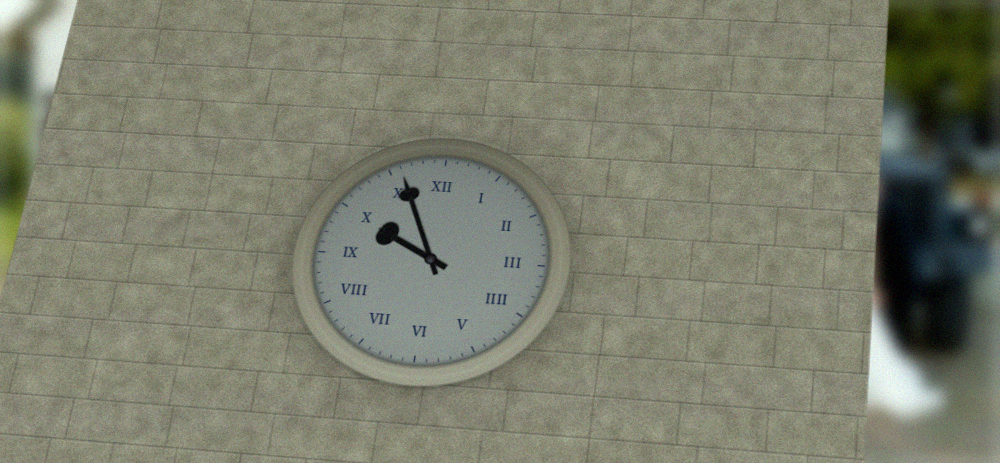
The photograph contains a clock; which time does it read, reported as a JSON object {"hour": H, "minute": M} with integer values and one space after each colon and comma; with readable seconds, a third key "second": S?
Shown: {"hour": 9, "minute": 56}
